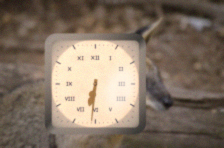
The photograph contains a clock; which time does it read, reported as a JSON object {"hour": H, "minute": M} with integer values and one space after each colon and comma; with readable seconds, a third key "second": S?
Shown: {"hour": 6, "minute": 31}
